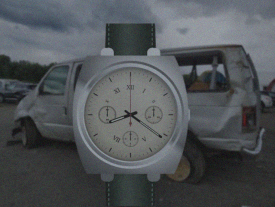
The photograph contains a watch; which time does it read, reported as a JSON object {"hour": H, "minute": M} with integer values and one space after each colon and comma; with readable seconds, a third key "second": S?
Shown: {"hour": 8, "minute": 21}
